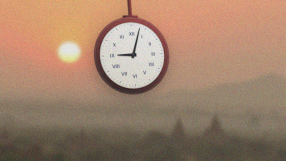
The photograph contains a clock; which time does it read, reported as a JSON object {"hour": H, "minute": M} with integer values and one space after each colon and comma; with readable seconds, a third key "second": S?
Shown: {"hour": 9, "minute": 3}
